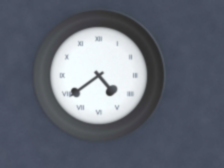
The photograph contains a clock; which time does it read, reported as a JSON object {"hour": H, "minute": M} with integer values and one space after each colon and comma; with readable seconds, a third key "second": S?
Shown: {"hour": 4, "minute": 39}
